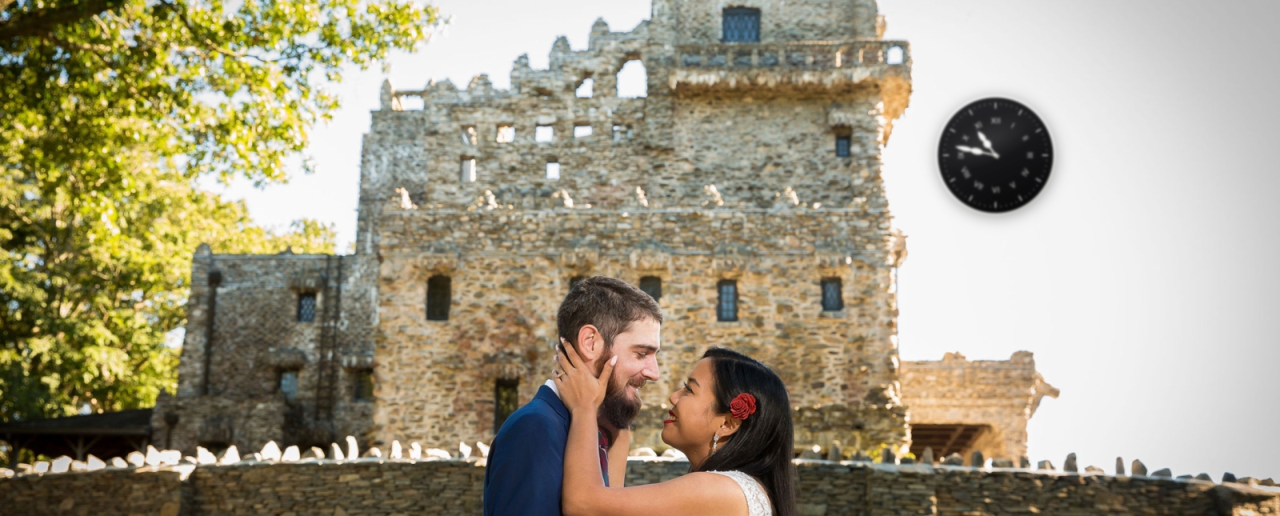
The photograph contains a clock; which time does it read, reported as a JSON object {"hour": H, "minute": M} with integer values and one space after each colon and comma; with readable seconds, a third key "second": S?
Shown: {"hour": 10, "minute": 47}
